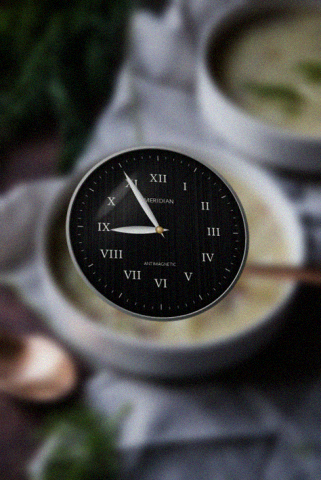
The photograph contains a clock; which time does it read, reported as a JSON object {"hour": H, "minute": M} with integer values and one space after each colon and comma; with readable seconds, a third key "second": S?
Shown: {"hour": 8, "minute": 55}
